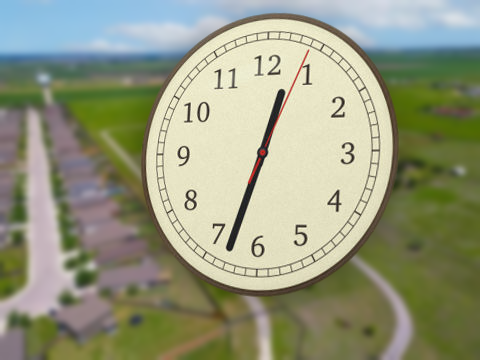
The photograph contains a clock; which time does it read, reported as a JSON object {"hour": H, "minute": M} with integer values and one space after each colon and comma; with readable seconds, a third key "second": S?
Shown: {"hour": 12, "minute": 33, "second": 4}
